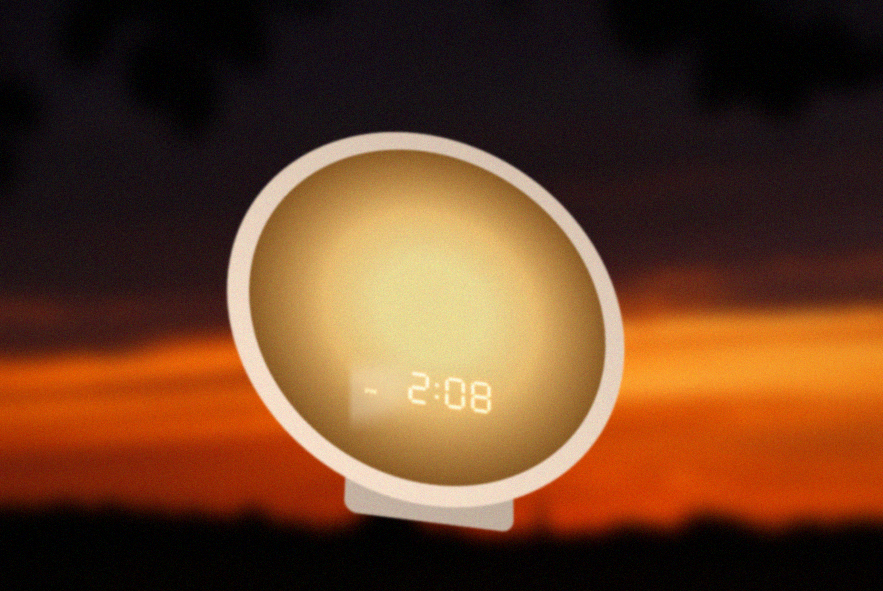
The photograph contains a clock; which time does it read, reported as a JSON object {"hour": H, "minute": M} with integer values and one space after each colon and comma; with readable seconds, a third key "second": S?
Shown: {"hour": 2, "minute": 8}
